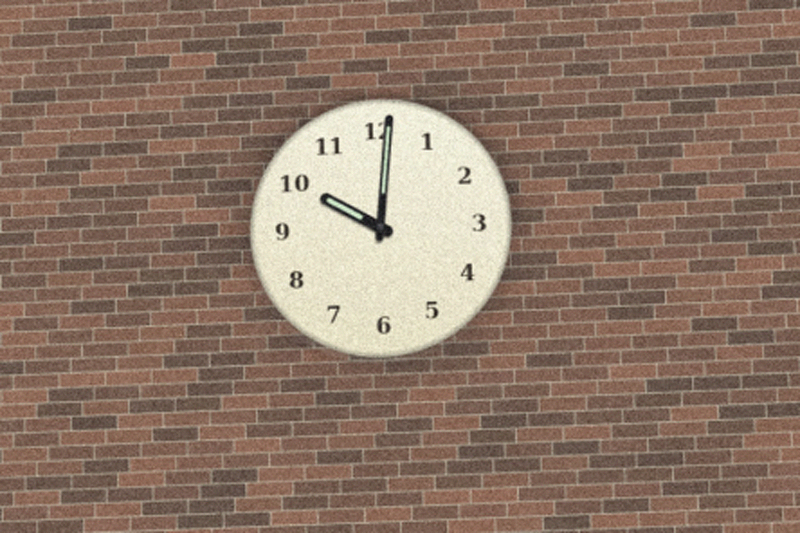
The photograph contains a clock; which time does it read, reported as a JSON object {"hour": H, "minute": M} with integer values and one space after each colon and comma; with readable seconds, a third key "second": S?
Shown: {"hour": 10, "minute": 1}
